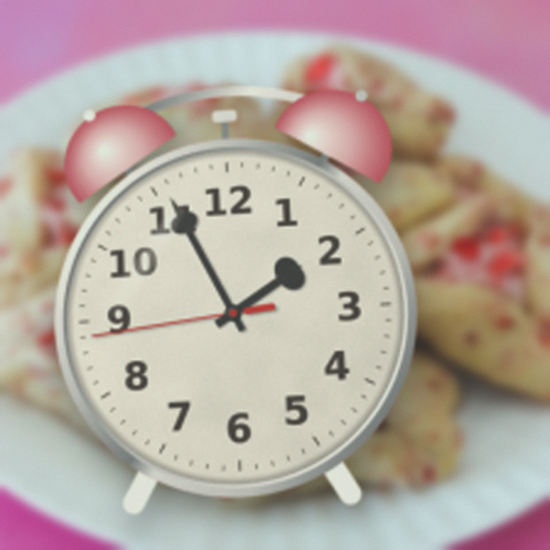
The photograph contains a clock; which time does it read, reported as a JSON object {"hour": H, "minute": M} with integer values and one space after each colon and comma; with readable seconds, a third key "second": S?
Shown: {"hour": 1, "minute": 55, "second": 44}
